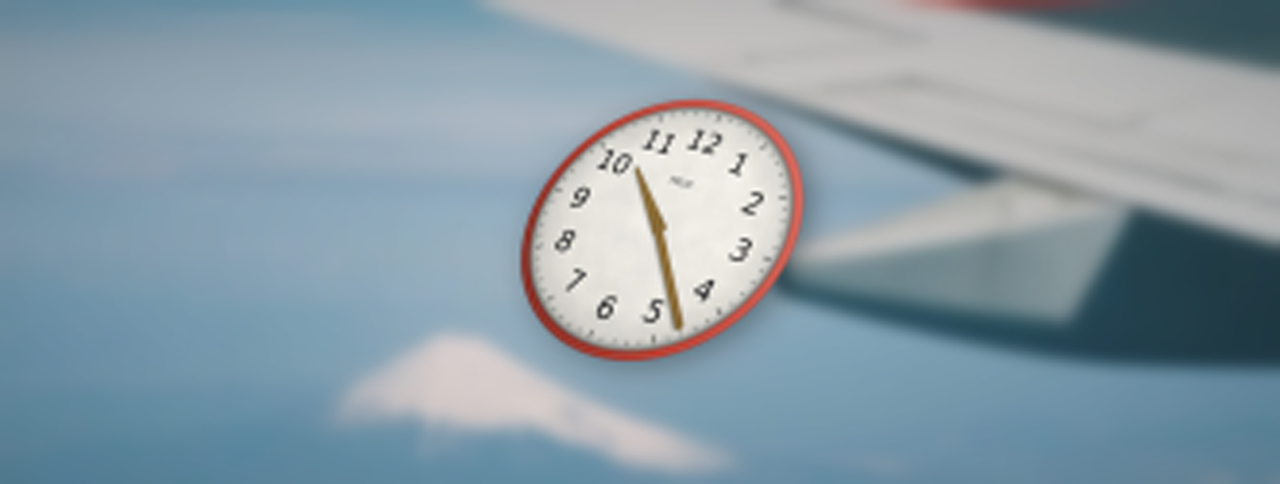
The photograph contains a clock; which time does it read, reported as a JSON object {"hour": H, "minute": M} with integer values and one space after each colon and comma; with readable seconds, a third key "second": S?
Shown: {"hour": 10, "minute": 23}
